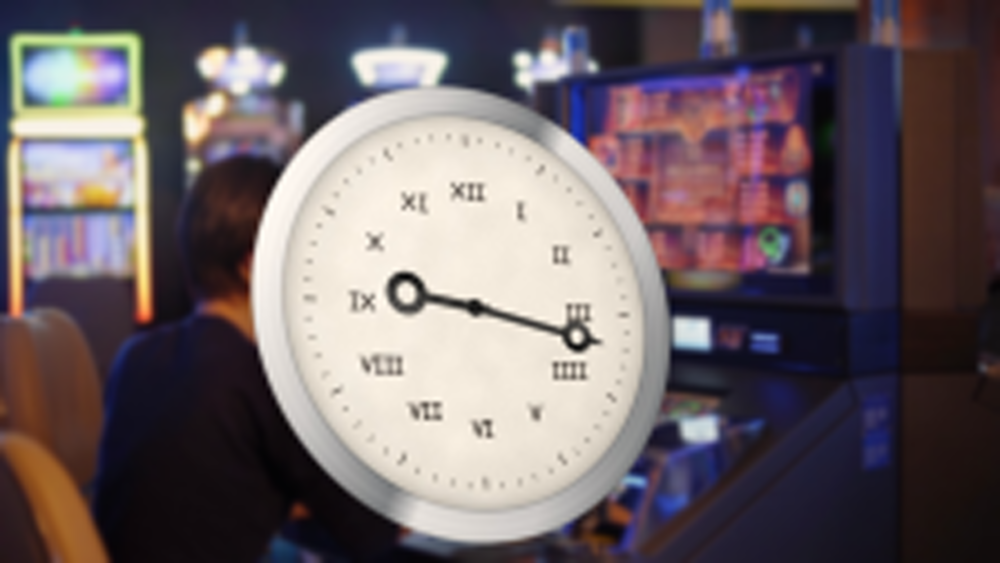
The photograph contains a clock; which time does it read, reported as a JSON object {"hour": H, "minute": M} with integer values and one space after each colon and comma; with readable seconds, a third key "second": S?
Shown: {"hour": 9, "minute": 17}
